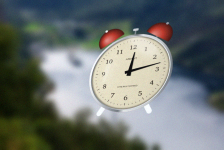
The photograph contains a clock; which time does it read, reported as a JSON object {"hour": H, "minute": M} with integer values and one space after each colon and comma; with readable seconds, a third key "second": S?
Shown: {"hour": 12, "minute": 13}
